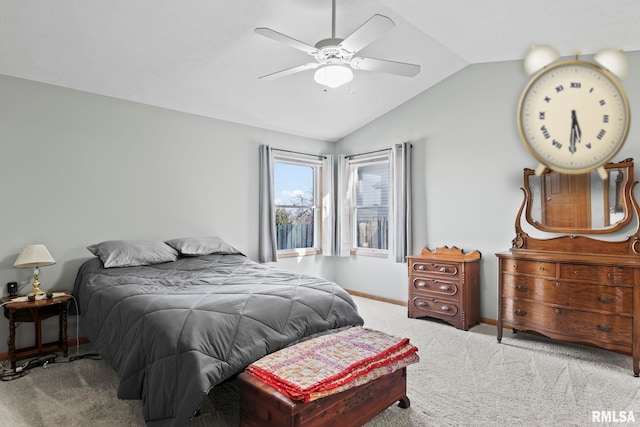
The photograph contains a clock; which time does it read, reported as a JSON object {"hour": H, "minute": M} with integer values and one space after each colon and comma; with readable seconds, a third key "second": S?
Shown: {"hour": 5, "minute": 30}
